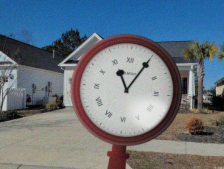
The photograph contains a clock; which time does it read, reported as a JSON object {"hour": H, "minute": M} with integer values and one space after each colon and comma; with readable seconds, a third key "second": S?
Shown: {"hour": 11, "minute": 5}
